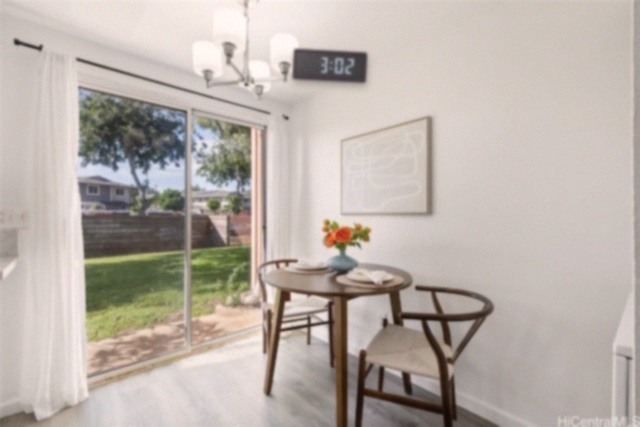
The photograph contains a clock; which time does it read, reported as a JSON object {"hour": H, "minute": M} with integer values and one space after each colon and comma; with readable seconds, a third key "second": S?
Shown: {"hour": 3, "minute": 2}
